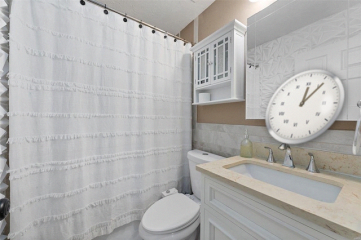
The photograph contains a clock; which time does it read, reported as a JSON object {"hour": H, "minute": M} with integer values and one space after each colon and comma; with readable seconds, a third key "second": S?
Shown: {"hour": 12, "minute": 6}
